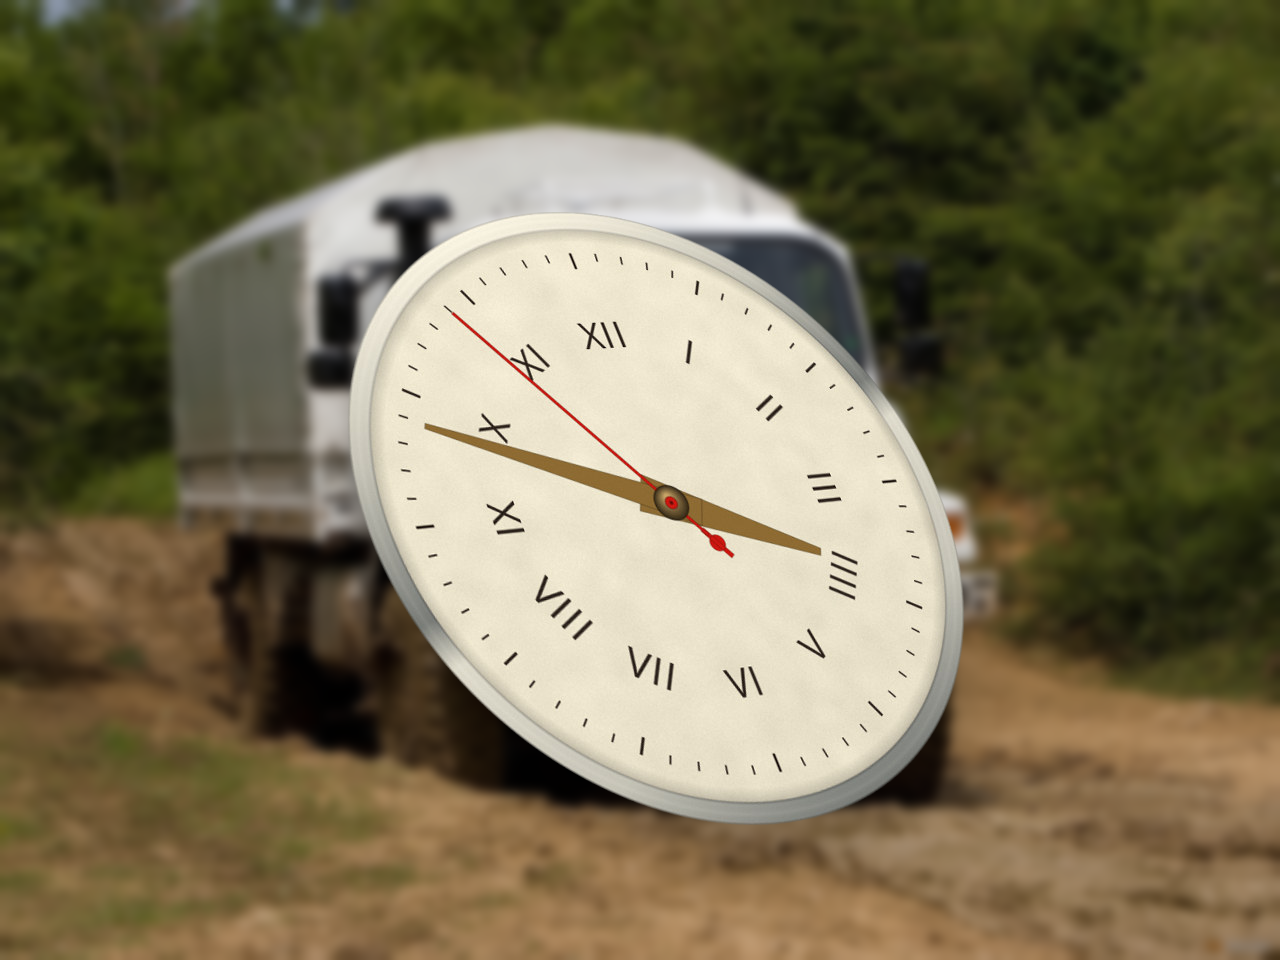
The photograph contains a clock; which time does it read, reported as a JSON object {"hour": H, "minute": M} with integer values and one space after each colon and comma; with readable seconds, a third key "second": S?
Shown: {"hour": 3, "minute": 48, "second": 54}
